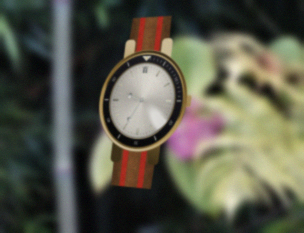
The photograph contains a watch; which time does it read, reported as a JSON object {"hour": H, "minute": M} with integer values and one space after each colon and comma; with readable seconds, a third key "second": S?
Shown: {"hour": 9, "minute": 35}
